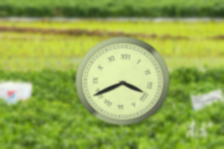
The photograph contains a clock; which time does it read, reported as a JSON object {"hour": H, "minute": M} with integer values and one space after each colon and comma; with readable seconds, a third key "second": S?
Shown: {"hour": 3, "minute": 40}
